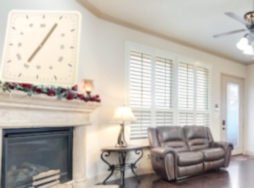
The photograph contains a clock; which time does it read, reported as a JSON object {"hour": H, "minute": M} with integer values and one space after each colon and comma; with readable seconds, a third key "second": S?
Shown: {"hour": 7, "minute": 5}
